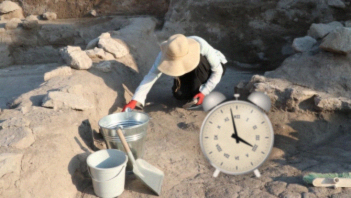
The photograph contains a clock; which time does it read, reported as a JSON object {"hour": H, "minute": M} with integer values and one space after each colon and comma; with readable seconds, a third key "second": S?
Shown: {"hour": 3, "minute": 58}
